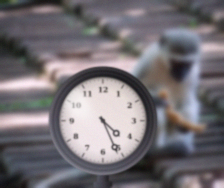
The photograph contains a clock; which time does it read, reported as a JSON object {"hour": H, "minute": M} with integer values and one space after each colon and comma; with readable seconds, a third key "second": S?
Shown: {"hour": 4, "minute": 26}
